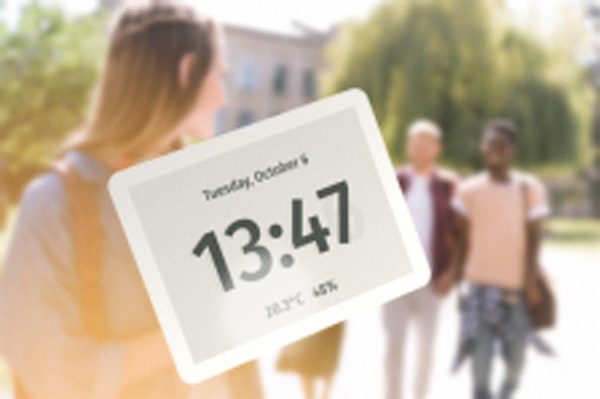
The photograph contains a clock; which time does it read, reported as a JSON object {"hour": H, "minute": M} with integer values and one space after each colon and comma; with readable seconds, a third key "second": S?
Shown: {"hour": 13, "minute": 47}
